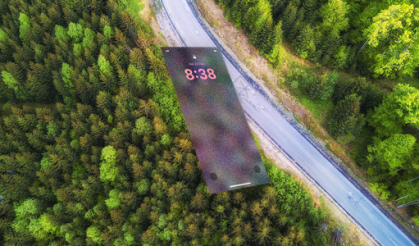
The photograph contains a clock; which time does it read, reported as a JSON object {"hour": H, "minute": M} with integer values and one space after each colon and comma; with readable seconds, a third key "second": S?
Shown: {"hour": 8, "minute": 38}
